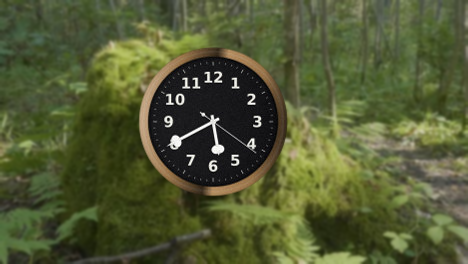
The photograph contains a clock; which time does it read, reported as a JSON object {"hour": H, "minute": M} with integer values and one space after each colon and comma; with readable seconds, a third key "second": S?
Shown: {"hour": 5, "minute": 40, "second": 21}
